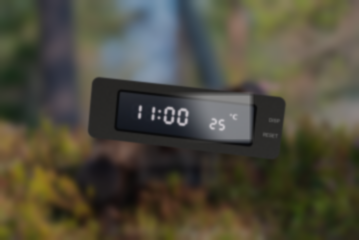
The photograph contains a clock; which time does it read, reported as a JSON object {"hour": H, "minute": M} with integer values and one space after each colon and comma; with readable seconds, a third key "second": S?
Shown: {"hour": 11, "minute": 0}
